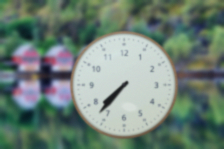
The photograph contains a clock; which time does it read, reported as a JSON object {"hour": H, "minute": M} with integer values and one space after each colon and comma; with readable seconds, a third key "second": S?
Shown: {"hour": 7, "minute": 37}
